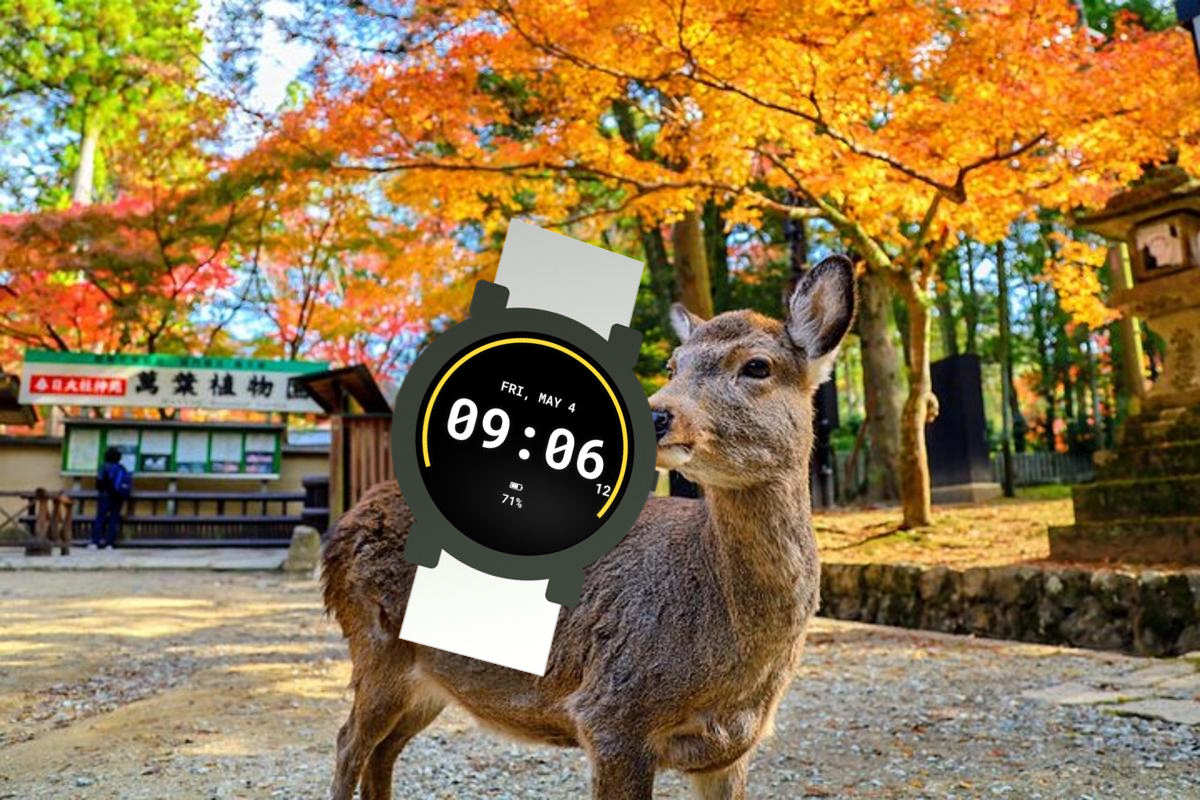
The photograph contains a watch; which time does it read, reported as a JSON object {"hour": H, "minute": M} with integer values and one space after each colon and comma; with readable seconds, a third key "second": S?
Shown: {"hour": 9, "minute": 6, "second": 12}
